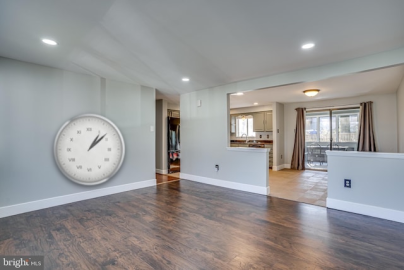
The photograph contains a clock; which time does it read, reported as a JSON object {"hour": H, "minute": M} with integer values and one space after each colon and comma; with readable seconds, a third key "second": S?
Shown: {"hour": 1, "minute": 8}
